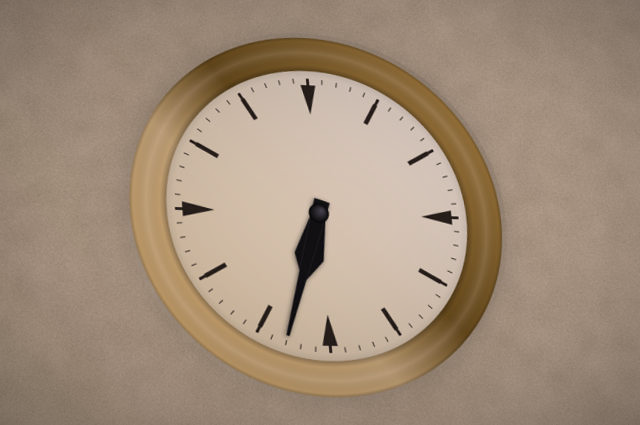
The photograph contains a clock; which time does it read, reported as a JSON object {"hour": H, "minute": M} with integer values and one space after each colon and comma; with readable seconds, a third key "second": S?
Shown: {"hour": 6, "minute": 33}
